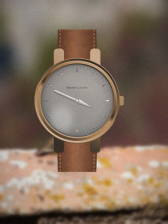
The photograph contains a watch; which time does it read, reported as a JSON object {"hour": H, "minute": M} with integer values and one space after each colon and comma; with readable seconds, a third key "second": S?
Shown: {"hour": 3, "minute": 49}
